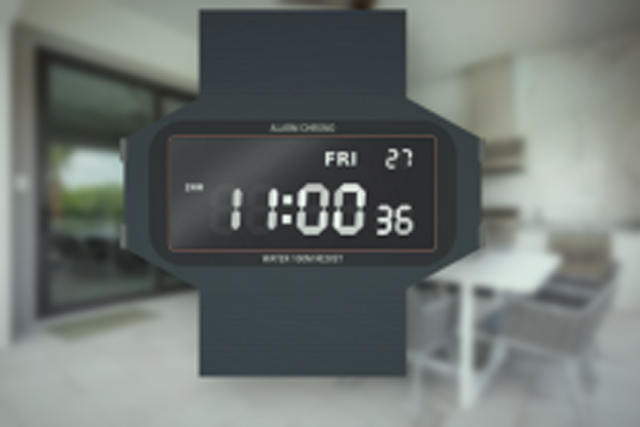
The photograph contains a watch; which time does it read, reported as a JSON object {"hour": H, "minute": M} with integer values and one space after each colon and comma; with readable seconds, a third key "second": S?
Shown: {"hour": 11, "minute": 0, "second": 36}
